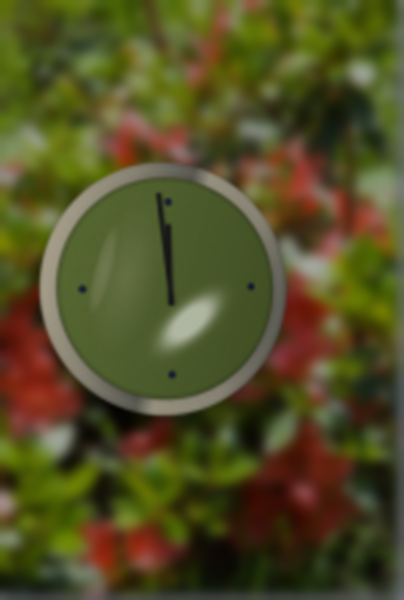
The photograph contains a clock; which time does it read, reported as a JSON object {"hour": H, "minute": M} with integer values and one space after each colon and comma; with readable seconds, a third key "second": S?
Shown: {"hour": 11, "minute": 59}
